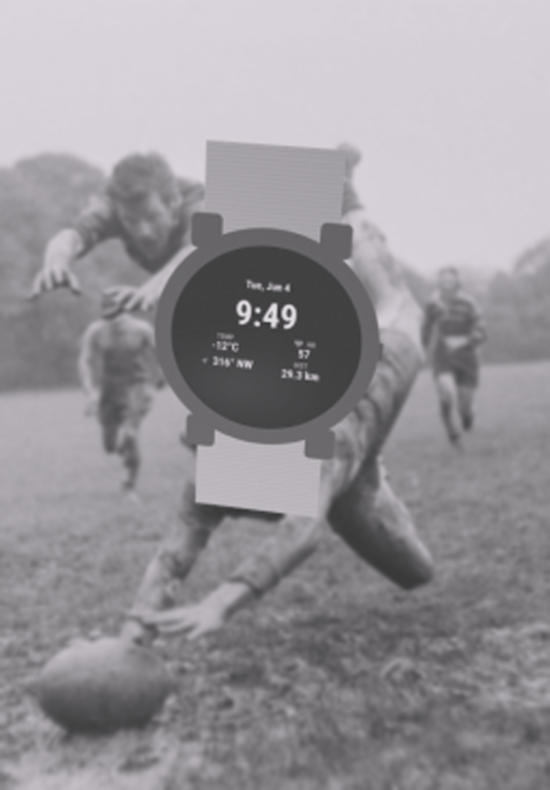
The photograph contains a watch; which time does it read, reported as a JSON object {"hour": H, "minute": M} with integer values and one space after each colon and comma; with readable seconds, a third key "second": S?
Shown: {"hour": 9, "minute": 49}
